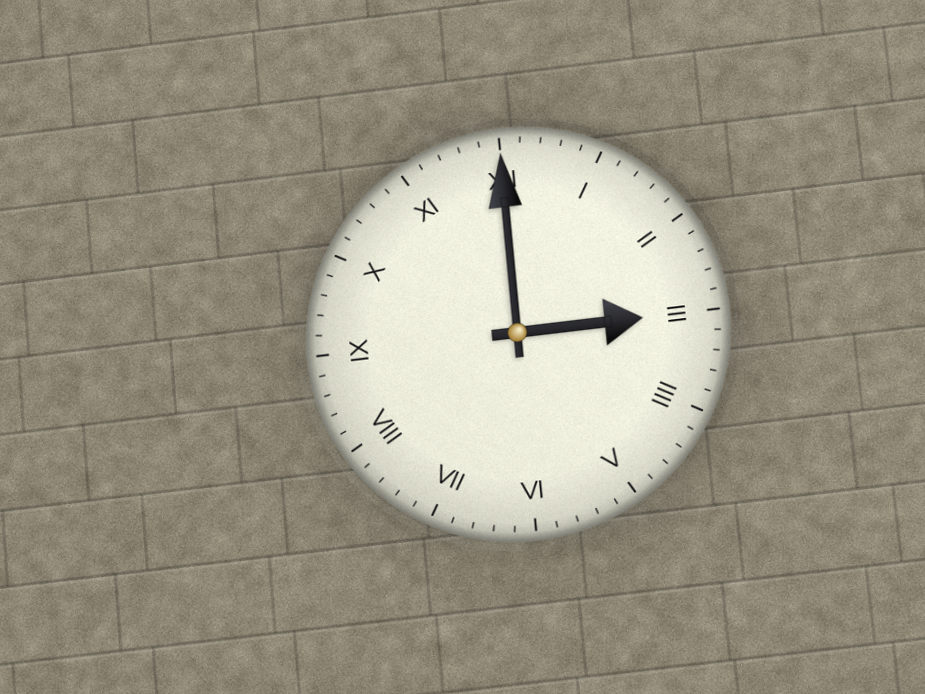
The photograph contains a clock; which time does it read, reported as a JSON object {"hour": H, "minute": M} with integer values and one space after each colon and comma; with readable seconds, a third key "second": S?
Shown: {"hour": 3, "minute": 0}
